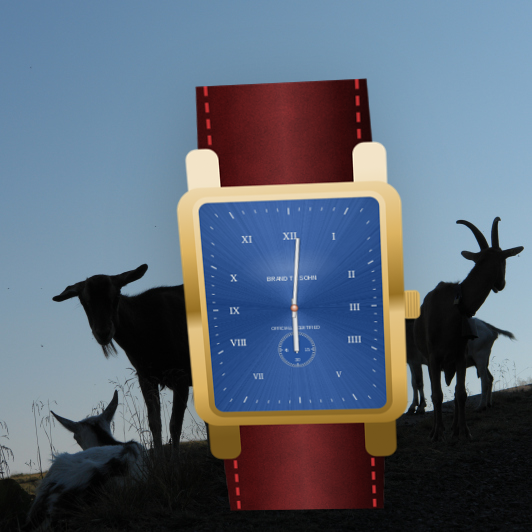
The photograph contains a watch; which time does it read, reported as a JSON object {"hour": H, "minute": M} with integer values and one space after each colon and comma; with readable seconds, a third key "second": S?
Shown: {"hour": 6, "minute": 1}
